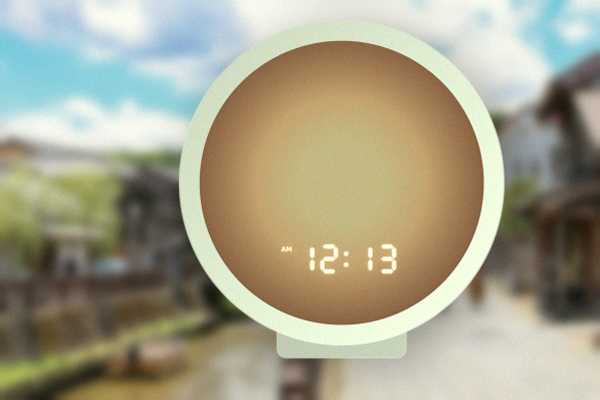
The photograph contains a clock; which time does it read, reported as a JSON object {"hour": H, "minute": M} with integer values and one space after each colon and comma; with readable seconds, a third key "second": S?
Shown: {"hour": 12, "minute": 13}
